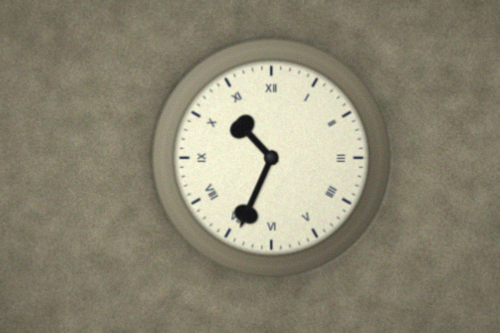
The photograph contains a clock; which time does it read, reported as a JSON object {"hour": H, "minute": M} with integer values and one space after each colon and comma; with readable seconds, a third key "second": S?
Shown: {"hour": 10, "minute": 34}
